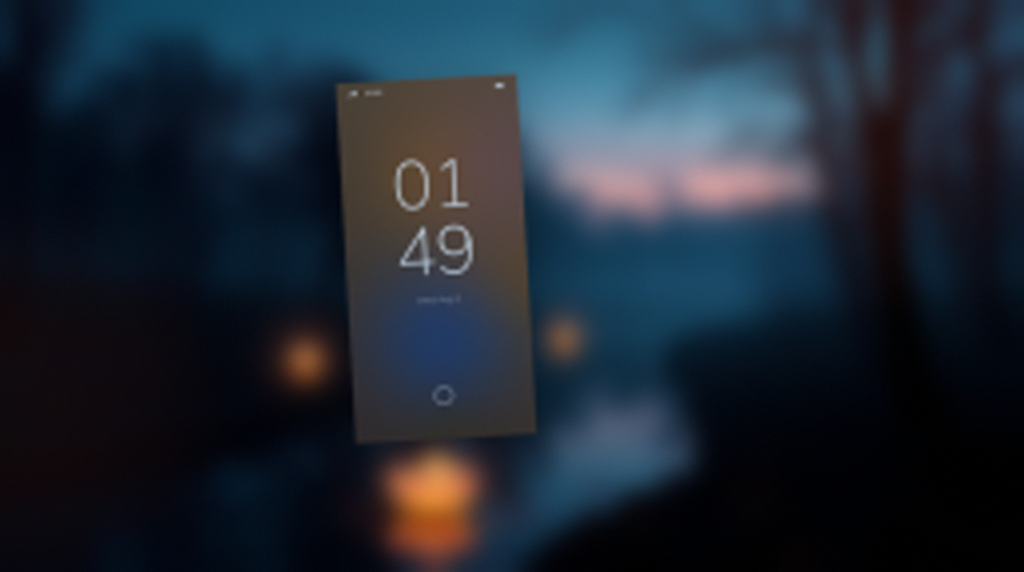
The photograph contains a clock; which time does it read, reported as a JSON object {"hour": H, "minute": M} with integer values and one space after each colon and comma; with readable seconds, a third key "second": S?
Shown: {"hour": 1, "minute": 49}
